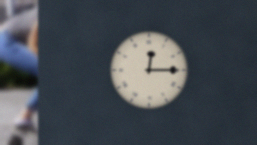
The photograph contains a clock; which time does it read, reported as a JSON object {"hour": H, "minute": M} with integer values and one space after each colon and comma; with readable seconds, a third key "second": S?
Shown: {"hour": 12, "minute": 15}
